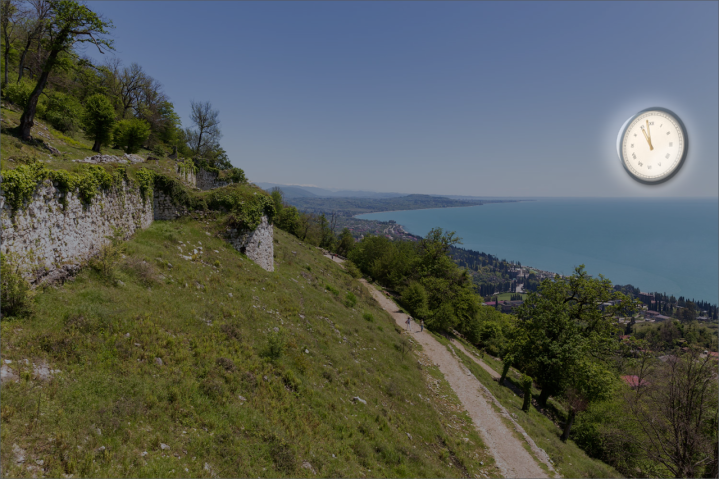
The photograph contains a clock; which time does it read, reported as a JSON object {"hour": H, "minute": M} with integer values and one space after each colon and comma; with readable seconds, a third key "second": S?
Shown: {"hour": 10, "minute": 58}
